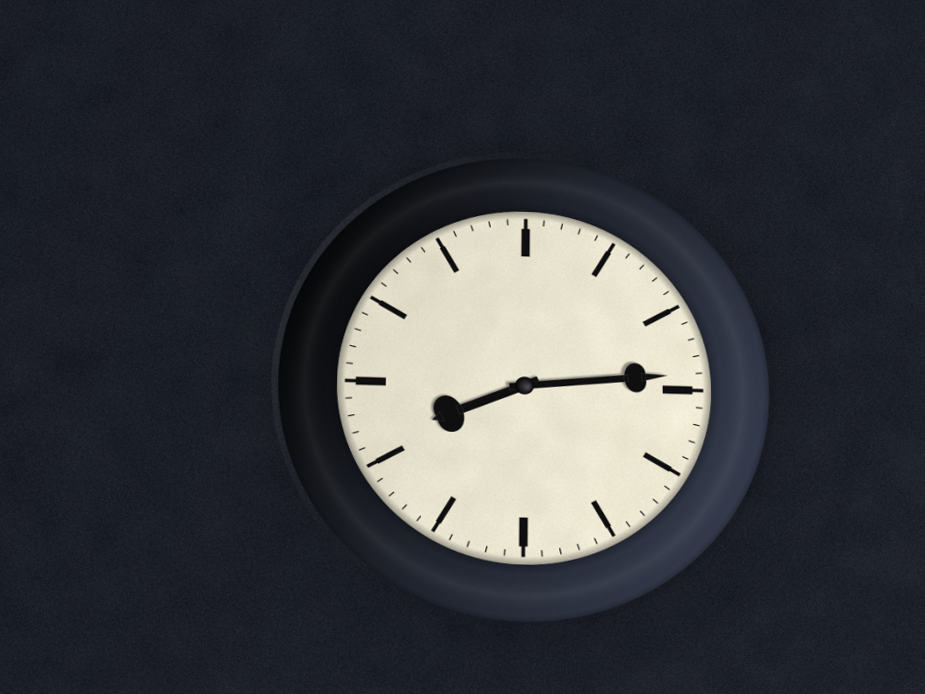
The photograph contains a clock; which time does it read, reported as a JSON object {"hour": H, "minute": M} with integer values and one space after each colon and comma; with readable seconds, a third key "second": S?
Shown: {"hour": 8, "minute": 14}
